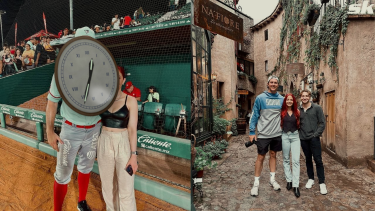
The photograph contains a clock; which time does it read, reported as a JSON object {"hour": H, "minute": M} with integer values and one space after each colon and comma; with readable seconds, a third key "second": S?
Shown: {"hour": 12, "minute": 34}
